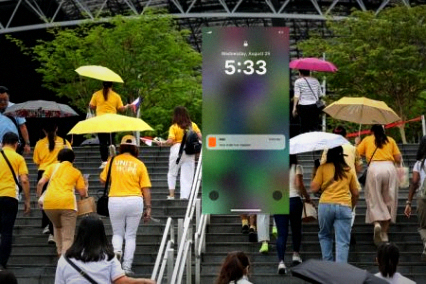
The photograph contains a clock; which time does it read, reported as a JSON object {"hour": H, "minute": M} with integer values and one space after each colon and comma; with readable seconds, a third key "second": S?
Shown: {"hour": 5, "minute": 33}
